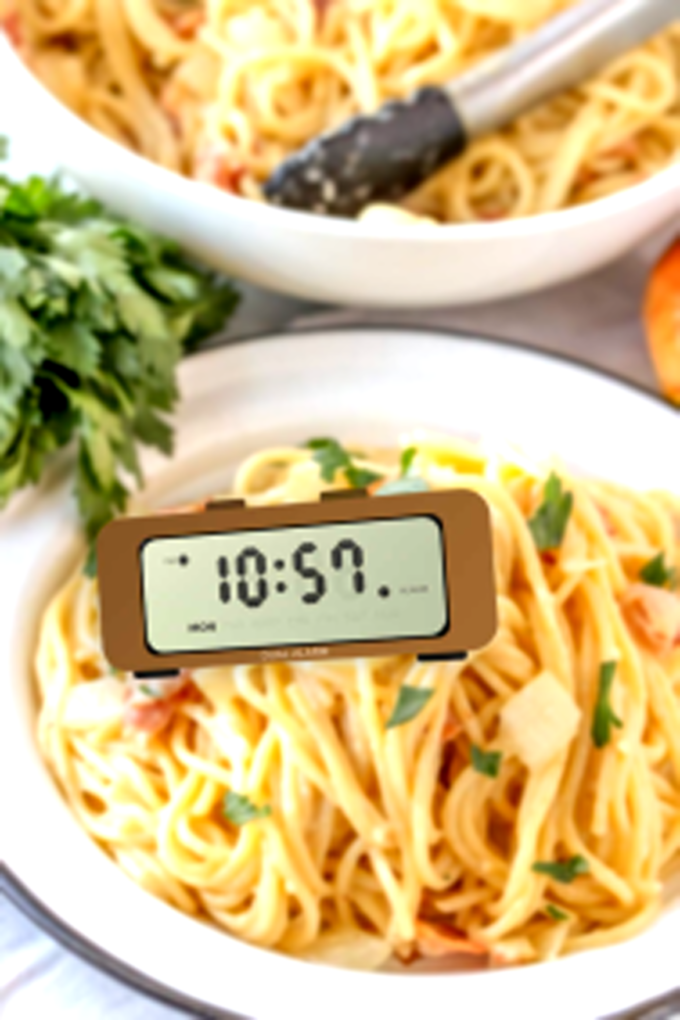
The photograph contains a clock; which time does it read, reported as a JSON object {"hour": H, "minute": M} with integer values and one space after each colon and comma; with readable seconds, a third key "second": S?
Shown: {"hour": 10, "minute": 57}
